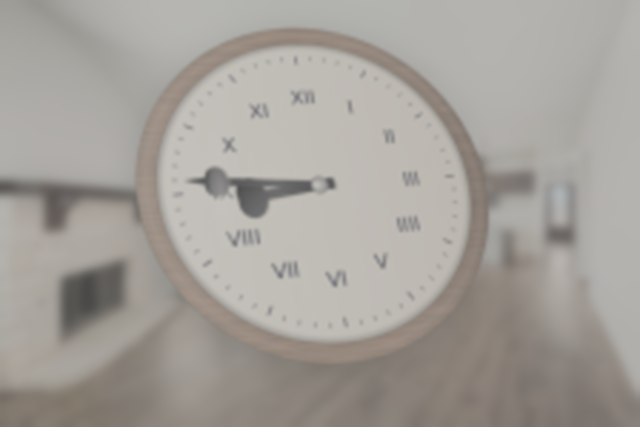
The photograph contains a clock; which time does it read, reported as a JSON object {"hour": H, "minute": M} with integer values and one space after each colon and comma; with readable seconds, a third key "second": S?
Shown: {"hour": 8, "minute": 46}
